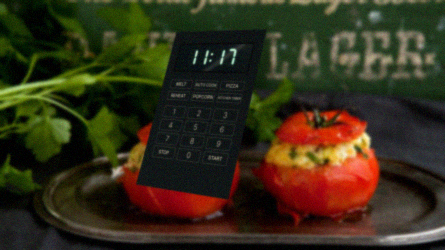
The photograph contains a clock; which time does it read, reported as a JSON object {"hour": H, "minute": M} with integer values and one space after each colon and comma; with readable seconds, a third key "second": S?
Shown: {"hour": 11, "minute": 17}
